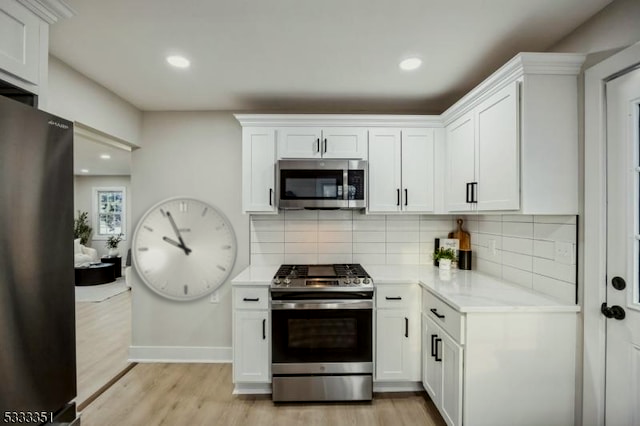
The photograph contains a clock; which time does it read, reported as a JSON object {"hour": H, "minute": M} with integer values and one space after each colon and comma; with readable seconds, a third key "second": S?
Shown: {"hour": 9, "minute": 56}
